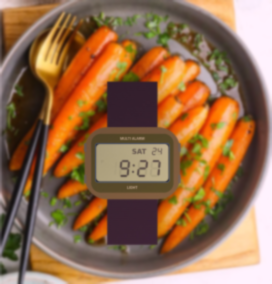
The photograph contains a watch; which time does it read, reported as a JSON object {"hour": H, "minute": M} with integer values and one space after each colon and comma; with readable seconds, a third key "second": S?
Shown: {"hour": 9, "minute": 27}
